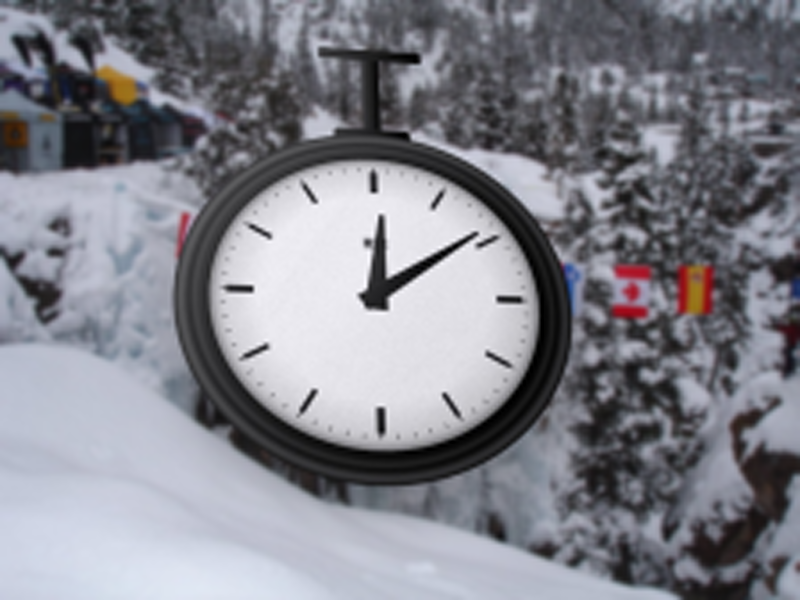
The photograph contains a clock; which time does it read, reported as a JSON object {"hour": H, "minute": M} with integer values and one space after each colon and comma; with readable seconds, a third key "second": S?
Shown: {"hour": 12, "minute": 9}
